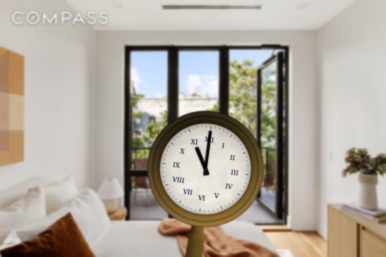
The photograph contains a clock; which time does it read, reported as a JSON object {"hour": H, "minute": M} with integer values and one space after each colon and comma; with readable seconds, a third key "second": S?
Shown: {"hour": 11, "minute": 0}
